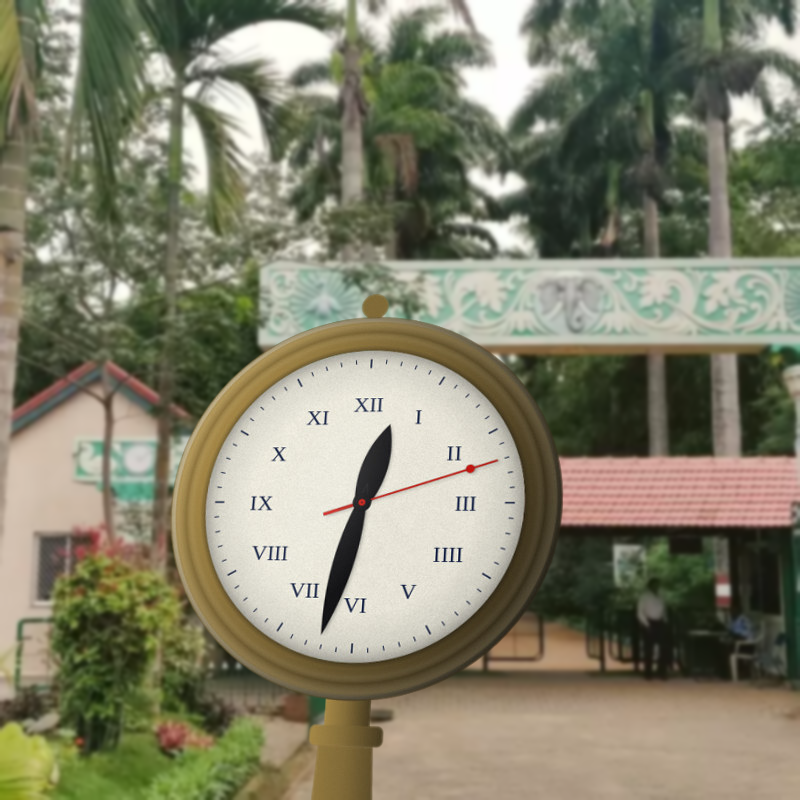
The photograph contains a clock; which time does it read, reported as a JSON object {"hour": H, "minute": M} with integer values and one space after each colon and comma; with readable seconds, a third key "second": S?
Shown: {"hour": 12, "minute": 32, "second": 12}
